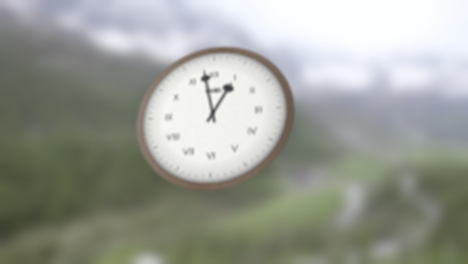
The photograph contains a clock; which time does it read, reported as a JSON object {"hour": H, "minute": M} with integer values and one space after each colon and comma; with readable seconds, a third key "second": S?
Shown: {"hour": 12, "minute": 58}
